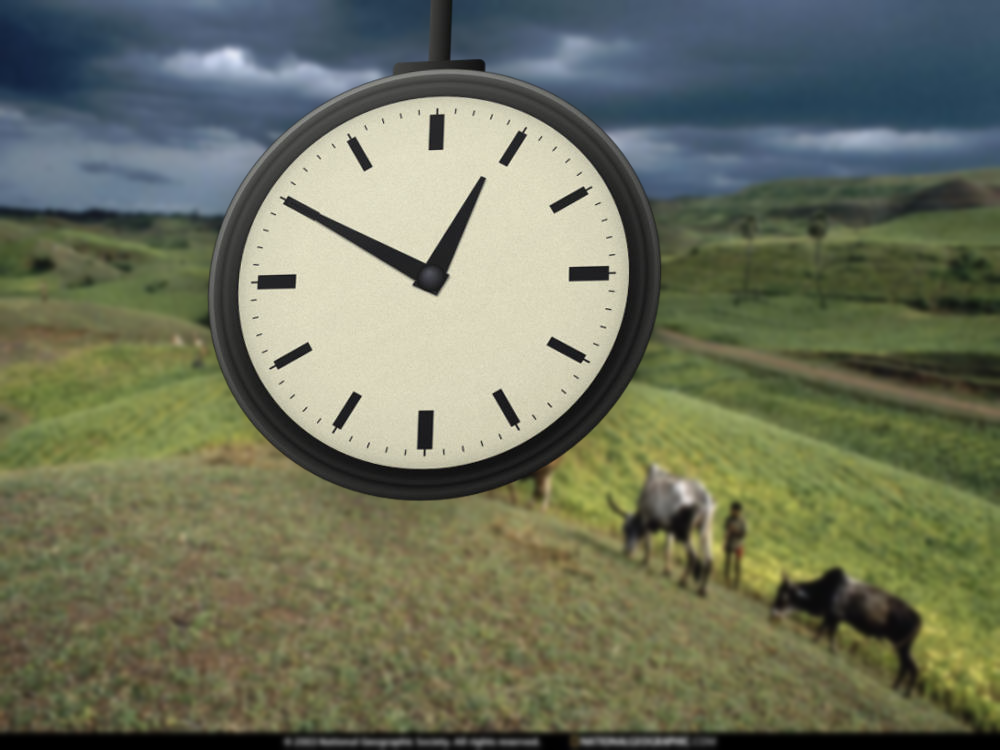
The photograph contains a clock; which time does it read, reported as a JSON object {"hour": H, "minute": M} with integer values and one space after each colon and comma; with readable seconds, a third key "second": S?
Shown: {"hour": 12, "minute": 50}
